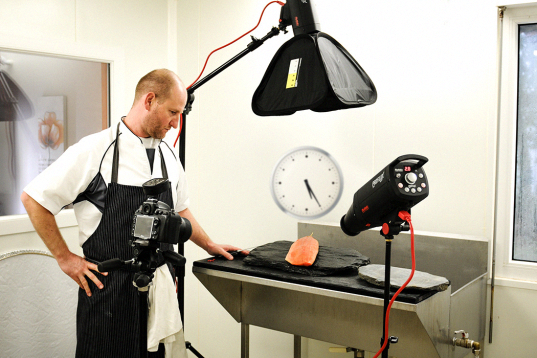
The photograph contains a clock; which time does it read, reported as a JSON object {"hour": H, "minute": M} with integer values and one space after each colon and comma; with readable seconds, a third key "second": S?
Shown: {"hour": 5, "minute": 25}
